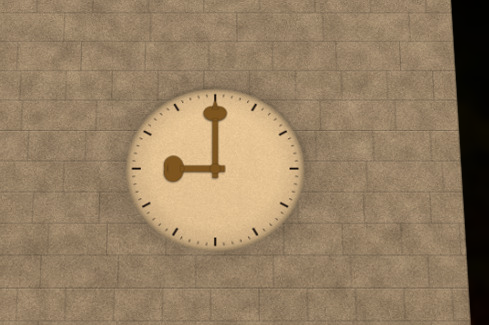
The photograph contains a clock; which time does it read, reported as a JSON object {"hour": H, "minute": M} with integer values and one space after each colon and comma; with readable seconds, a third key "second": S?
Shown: {"hour": 9, "minute": 0}
